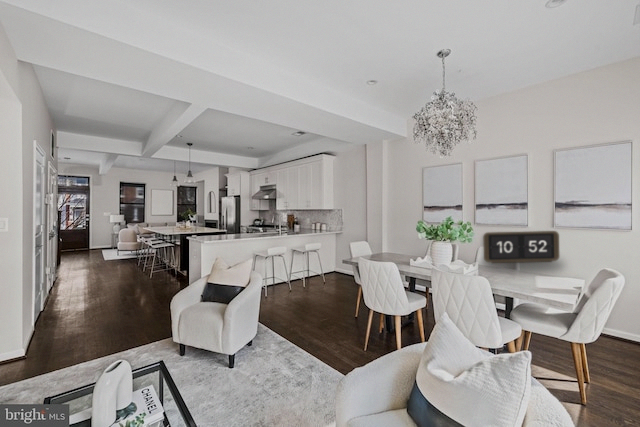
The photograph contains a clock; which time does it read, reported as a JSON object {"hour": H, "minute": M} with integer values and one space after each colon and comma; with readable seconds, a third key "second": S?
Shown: {"hour": 10, "minute": 52}
